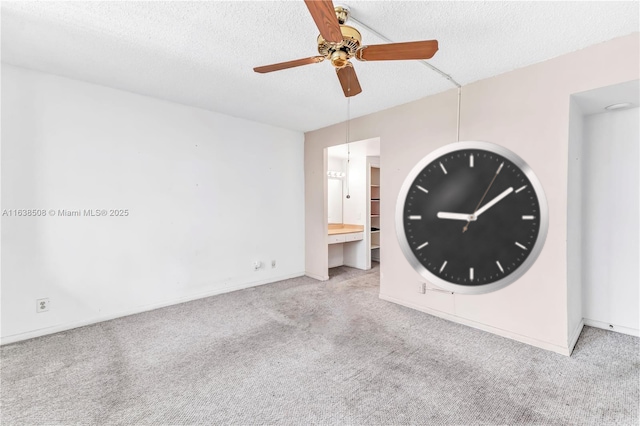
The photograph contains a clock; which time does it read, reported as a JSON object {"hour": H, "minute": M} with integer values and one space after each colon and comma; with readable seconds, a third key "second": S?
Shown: {"hour": 9, "minute": 9, "second": 5}
